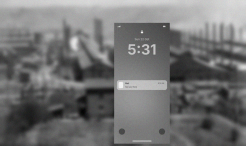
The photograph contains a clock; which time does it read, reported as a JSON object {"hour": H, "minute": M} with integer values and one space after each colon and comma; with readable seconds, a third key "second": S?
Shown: {"hour": 5, "minute": 31}
